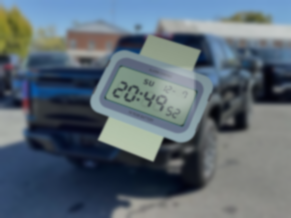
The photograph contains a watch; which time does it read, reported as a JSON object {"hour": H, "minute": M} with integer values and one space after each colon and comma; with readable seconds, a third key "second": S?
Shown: {"hour": 20, "minute": 49}
